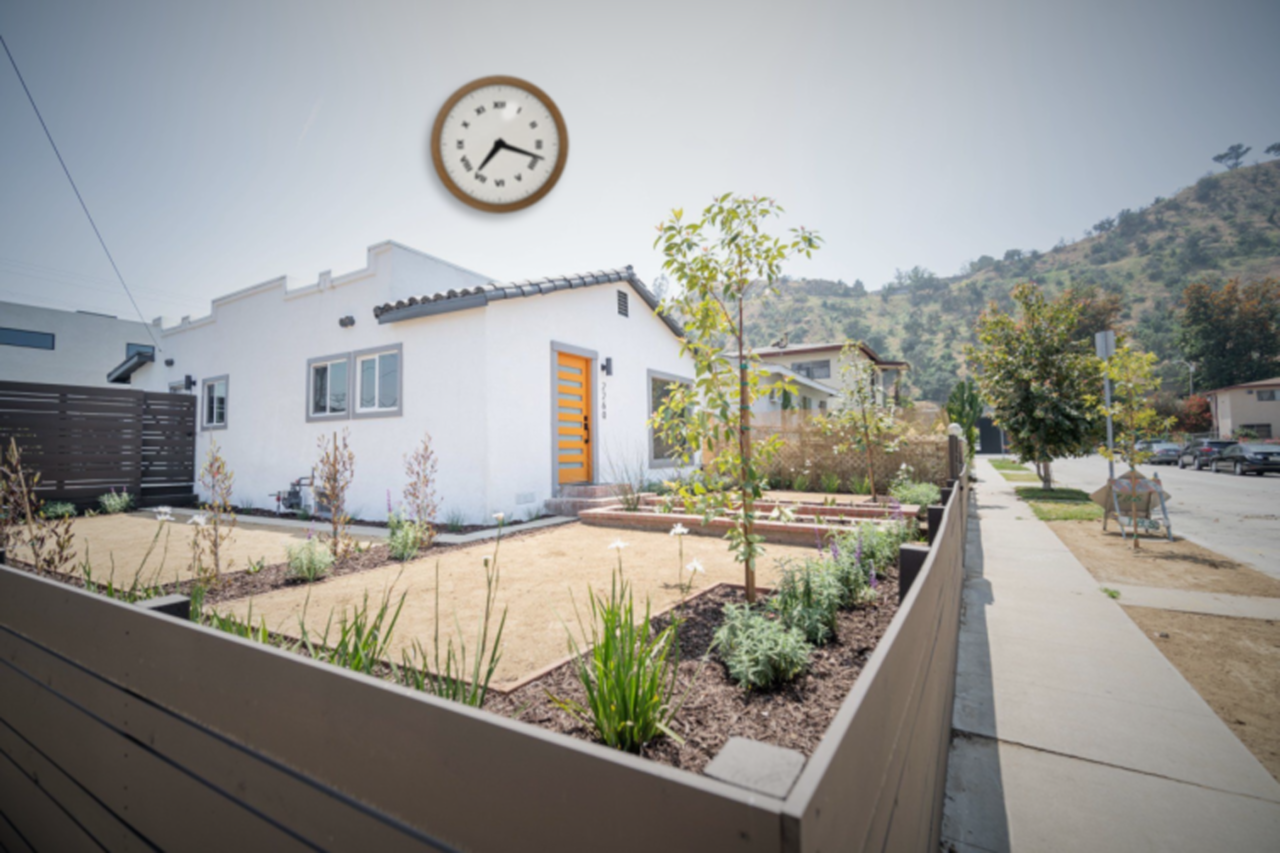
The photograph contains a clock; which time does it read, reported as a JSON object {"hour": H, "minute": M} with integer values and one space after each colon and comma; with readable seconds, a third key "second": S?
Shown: {"hour": 7, "minute": 18}
